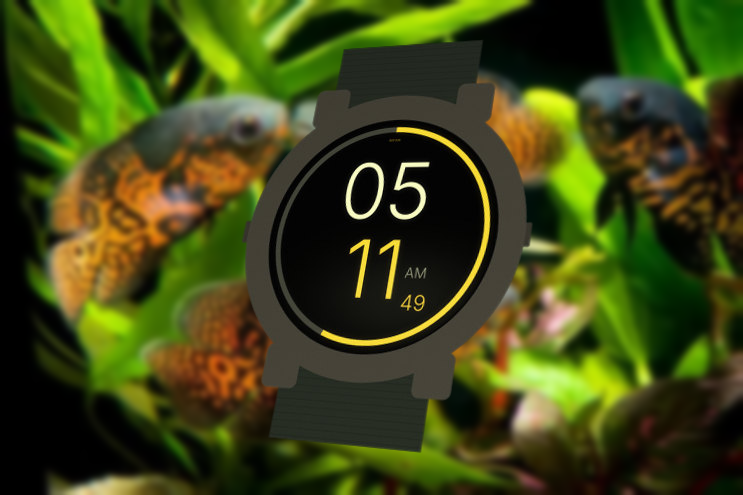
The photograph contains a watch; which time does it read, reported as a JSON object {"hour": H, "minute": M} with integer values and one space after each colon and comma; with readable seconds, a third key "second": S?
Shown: {"hour": 5, "minute": 11, "second": 49}
